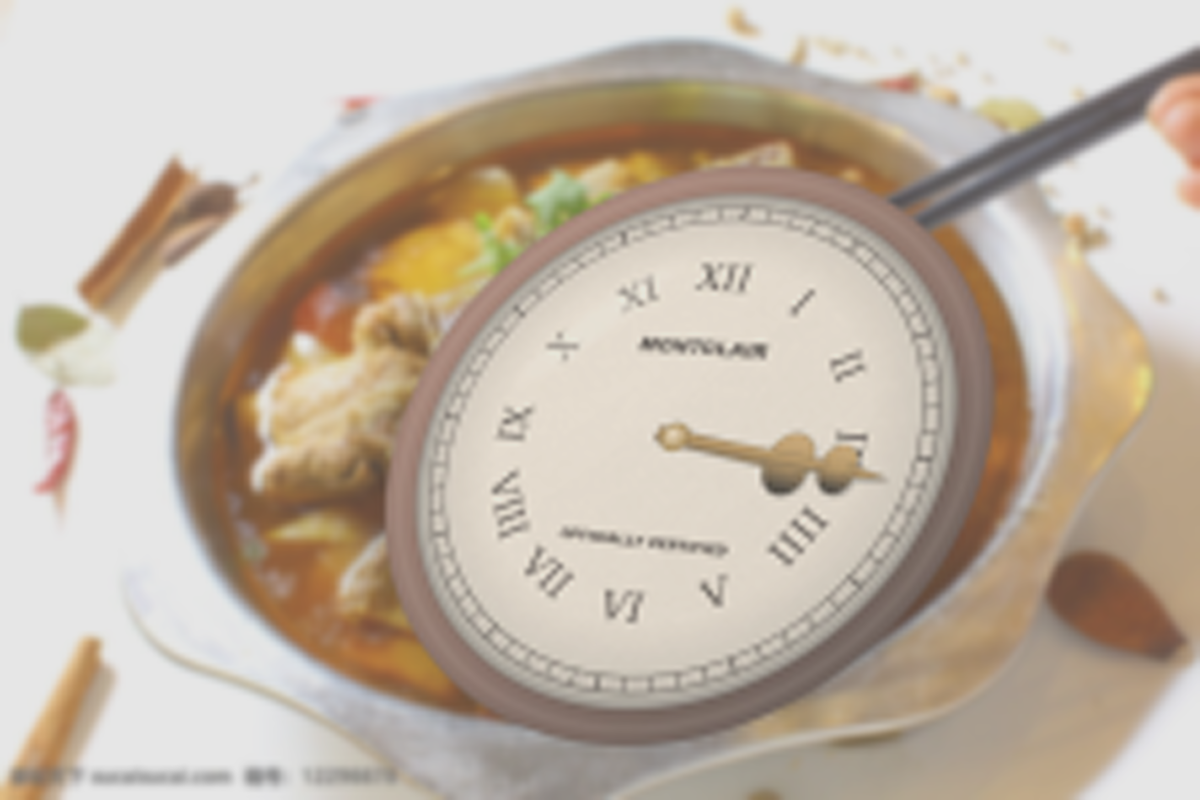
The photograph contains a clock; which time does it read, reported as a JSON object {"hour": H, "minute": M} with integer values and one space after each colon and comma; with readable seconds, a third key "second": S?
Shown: {"hour": 3, "minute": 16}
